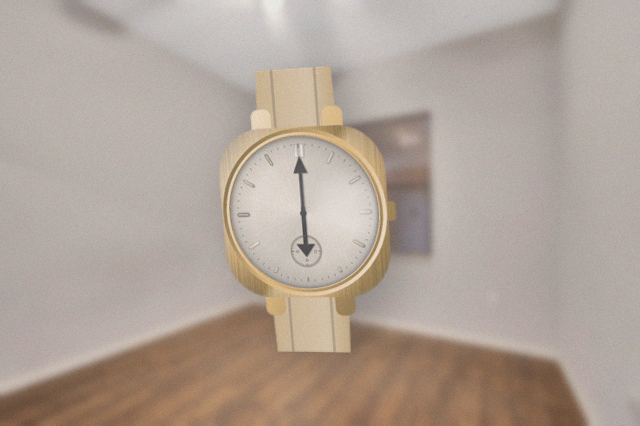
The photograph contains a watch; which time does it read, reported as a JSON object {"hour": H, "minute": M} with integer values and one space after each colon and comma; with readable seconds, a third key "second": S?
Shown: {"hour": 6, "minute": 0}
